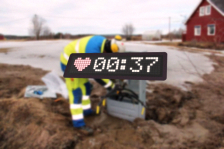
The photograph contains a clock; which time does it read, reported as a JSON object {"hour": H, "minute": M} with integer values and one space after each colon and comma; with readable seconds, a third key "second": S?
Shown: {"hour": 0, "minute": 37}
